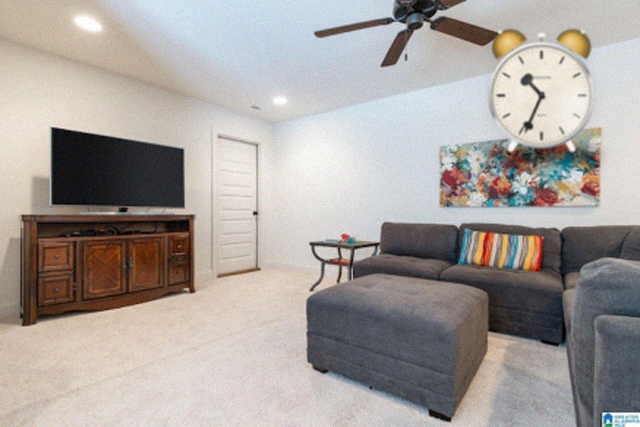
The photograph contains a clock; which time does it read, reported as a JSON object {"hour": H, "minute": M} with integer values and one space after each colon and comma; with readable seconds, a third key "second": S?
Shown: {"hour": 10, "minute": 34}
